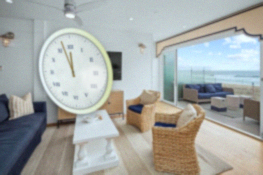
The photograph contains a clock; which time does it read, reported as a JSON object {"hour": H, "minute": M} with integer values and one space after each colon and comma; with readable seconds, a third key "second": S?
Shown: {"hour": 11, "minute": 57}
